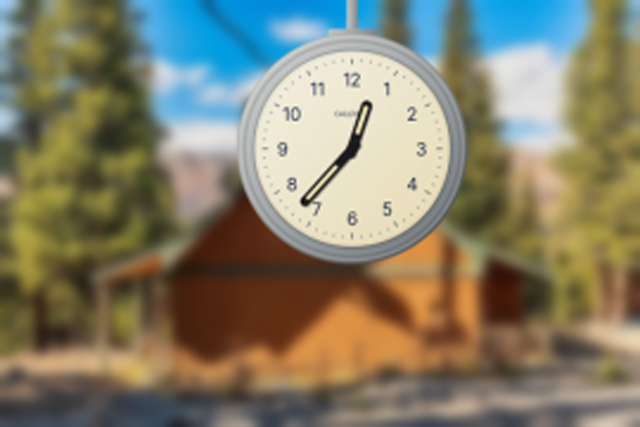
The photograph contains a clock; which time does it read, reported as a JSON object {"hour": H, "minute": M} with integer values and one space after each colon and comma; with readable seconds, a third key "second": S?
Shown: {"hour": 12, "minute": 37}
